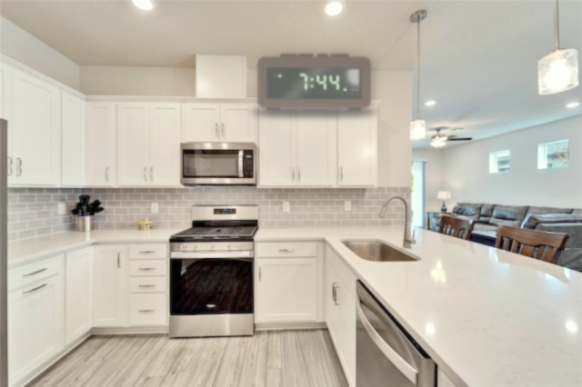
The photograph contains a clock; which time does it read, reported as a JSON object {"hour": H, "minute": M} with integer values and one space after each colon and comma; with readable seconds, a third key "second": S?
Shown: {"hour": 7, "minute": 44}
